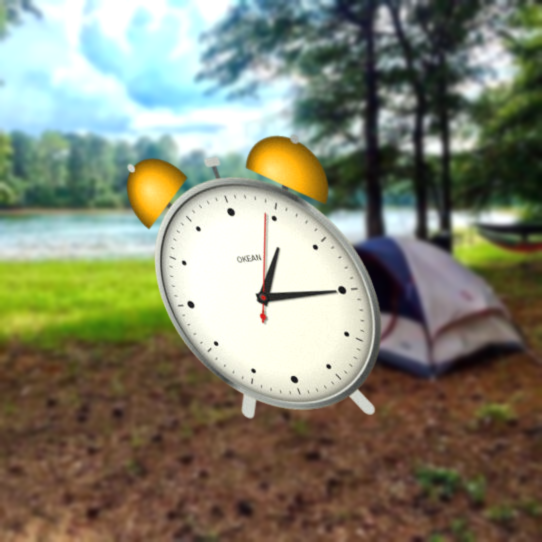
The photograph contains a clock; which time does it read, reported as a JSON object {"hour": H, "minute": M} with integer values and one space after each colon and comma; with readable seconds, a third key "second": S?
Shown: {"hour": 1, "minute": 15, "second": 4}
